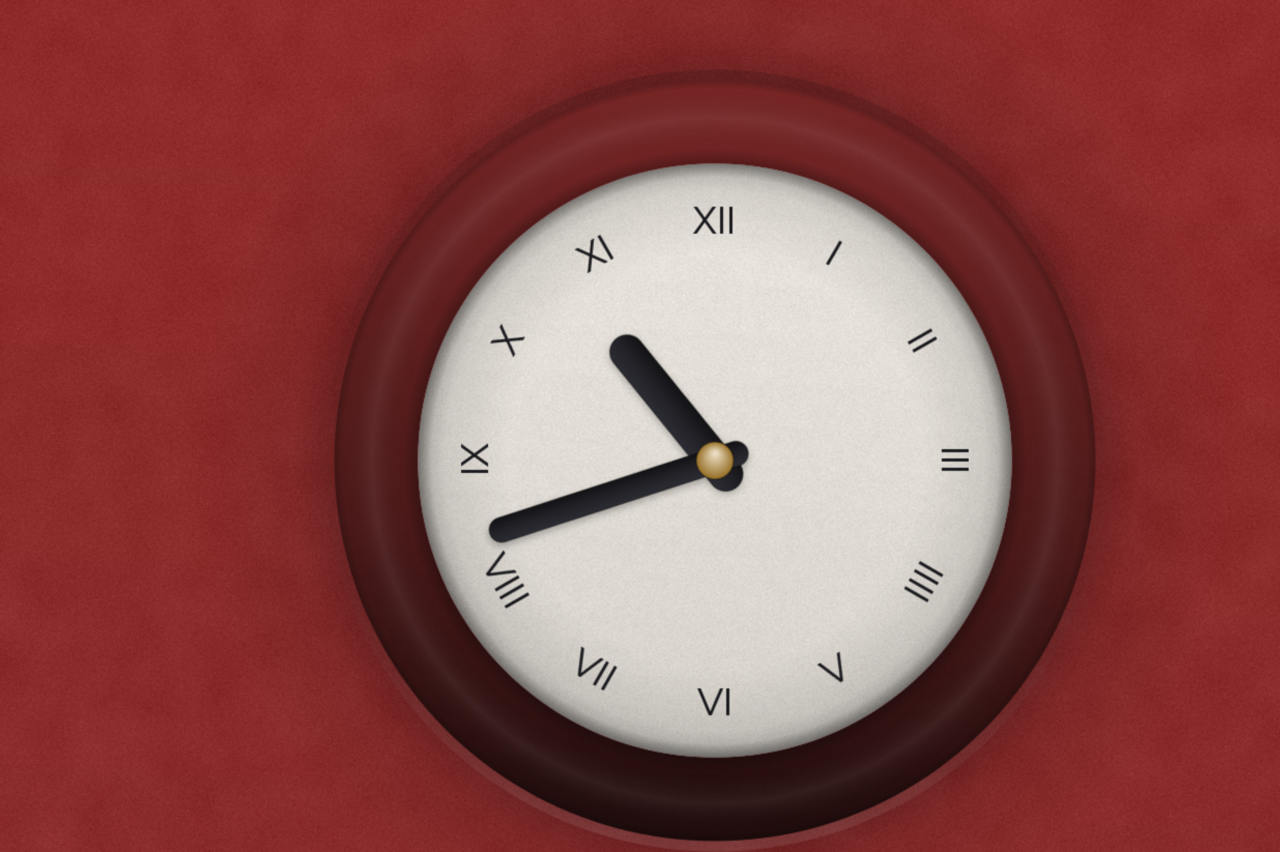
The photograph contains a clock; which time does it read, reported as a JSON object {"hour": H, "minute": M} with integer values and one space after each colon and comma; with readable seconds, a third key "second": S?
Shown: {"hour": 10, "minute": 42}
